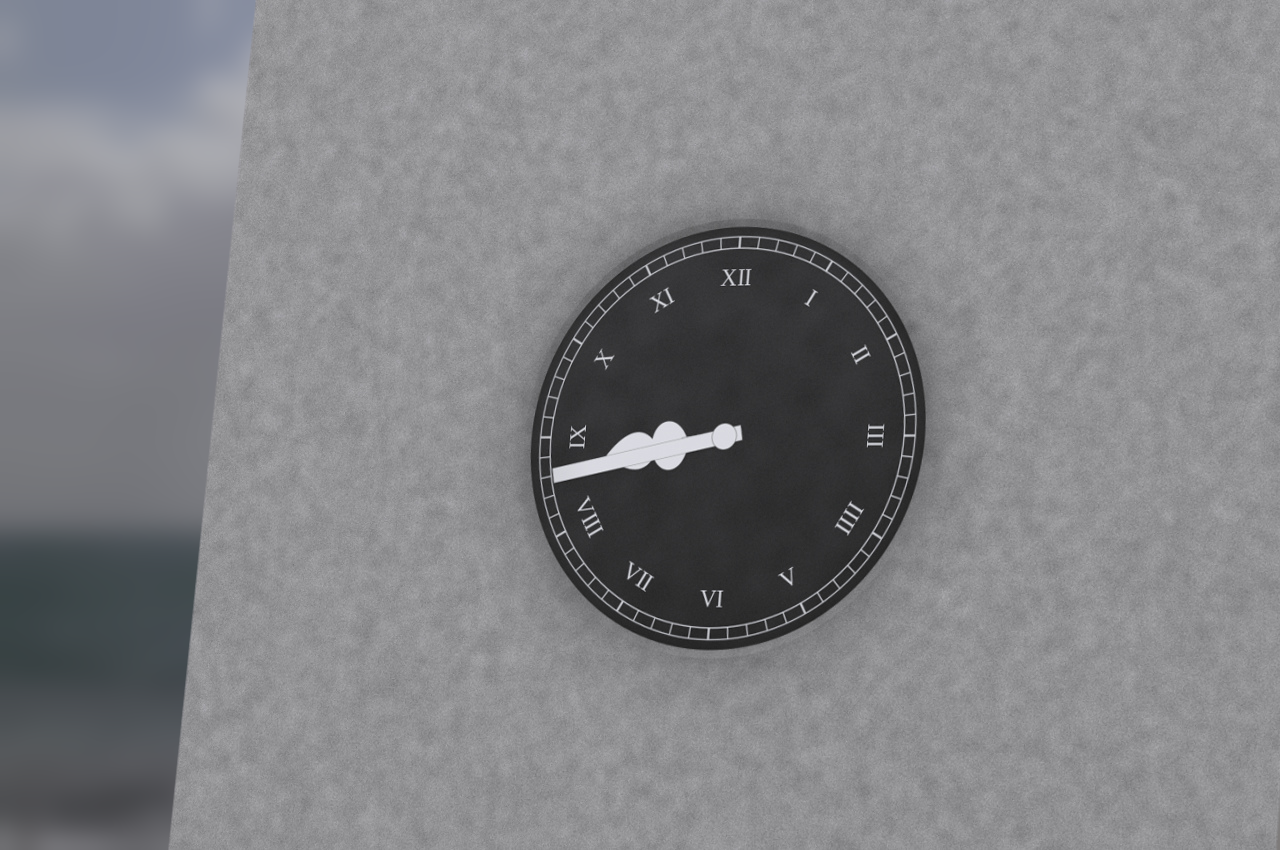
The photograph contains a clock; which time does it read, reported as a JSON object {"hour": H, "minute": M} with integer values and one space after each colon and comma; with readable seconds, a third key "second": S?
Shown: {"hour": 8, "minute": 43}
